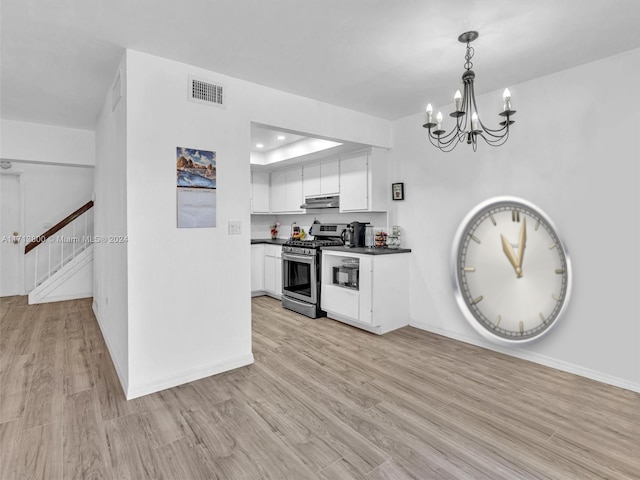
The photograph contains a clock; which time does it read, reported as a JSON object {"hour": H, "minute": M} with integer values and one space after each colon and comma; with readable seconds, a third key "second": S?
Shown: {"hour": 11, "minute": 2}
